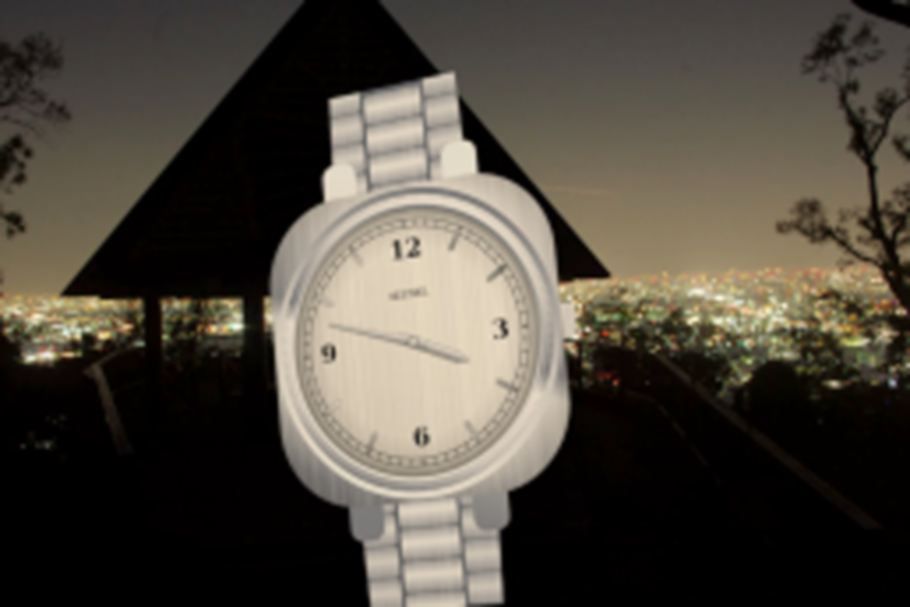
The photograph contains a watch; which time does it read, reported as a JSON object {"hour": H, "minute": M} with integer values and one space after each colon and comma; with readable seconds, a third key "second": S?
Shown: {"hour": 3, "minute": 48}
